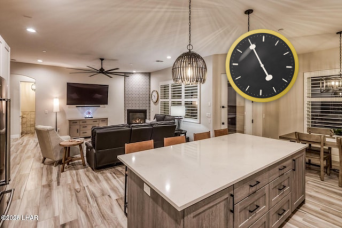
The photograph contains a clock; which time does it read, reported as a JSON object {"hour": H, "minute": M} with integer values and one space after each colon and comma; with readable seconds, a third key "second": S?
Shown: {"hour": 4, "minute": 55}
